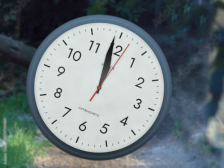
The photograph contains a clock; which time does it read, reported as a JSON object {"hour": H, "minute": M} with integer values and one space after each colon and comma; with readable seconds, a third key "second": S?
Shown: {"hour": 11, "minute": 59, "second": 2}
